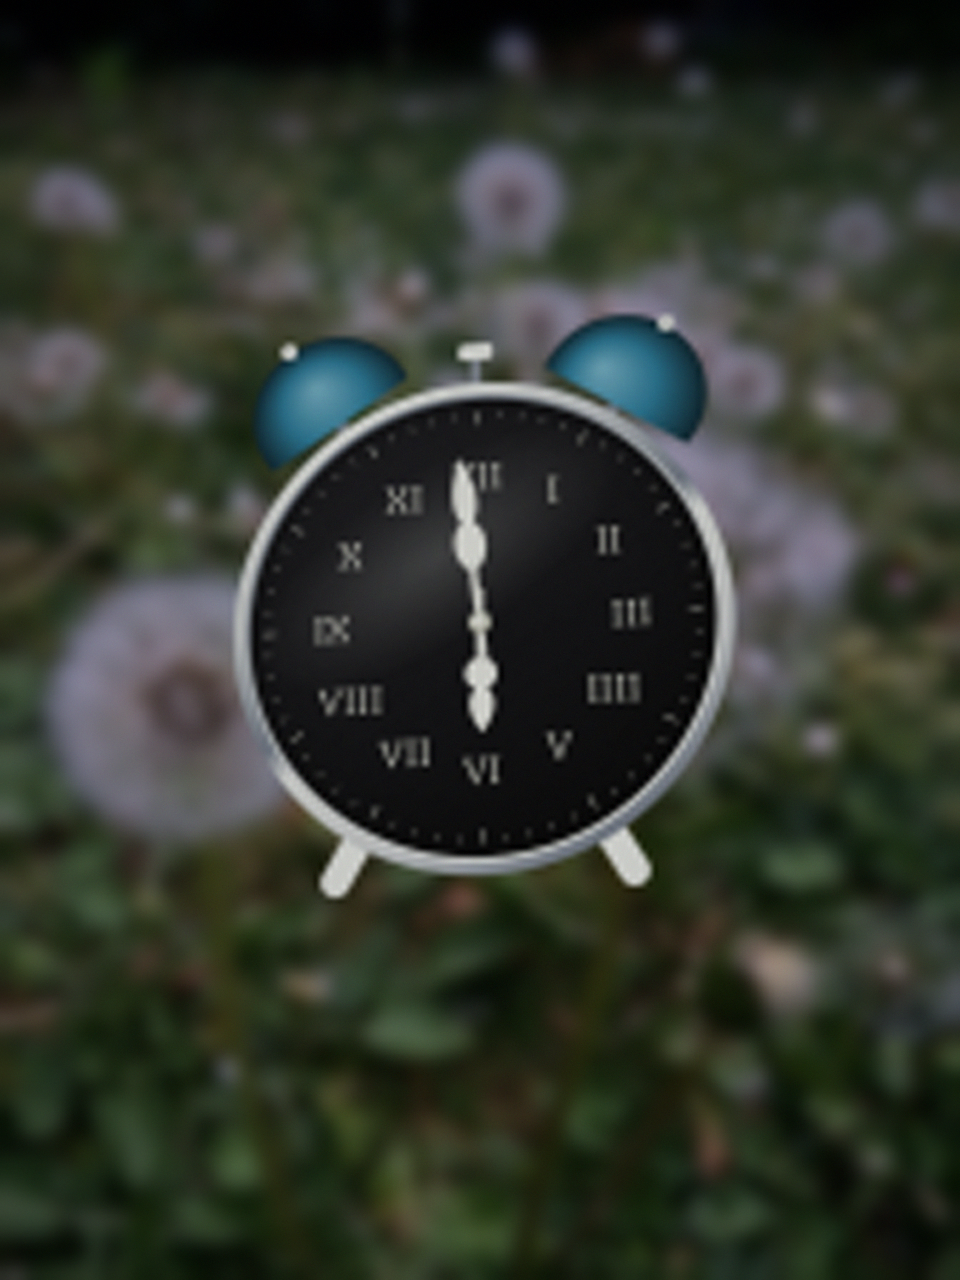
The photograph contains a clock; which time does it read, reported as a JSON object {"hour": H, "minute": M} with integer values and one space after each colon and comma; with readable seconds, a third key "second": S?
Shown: {"hour": 5, "minute": 59}
